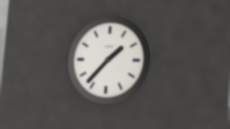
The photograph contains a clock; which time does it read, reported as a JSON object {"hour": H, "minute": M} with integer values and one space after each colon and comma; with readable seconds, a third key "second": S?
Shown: {"hour": 1, "minute": 37}
